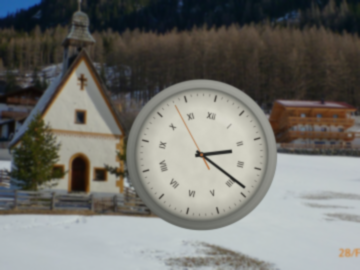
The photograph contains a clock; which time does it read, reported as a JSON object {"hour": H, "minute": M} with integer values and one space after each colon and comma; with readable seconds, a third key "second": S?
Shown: {"hour": 2, "minute": 18, "second": 53}
